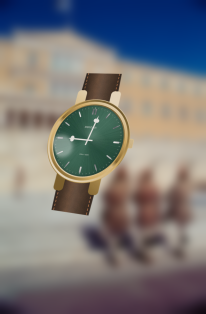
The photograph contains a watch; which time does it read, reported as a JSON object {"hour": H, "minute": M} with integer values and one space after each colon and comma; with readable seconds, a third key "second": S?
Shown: {"hour": 9, "minute": 2}
